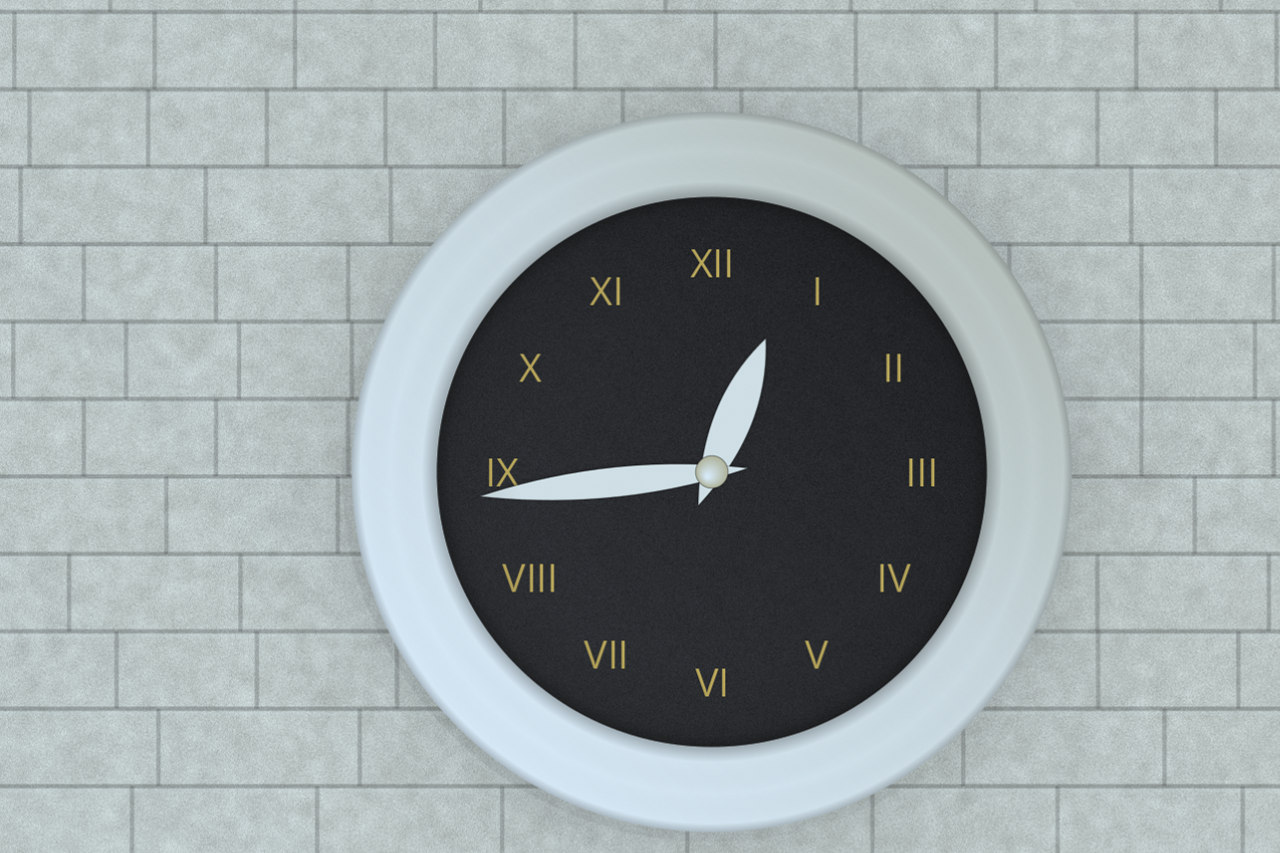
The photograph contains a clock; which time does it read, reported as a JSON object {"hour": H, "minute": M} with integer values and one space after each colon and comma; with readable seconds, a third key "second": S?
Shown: {"hour": 12, "minute": 44}
